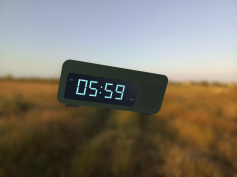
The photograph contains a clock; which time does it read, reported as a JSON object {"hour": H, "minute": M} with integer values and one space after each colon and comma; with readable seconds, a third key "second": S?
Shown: {"hour": 5, "minute": 59}
